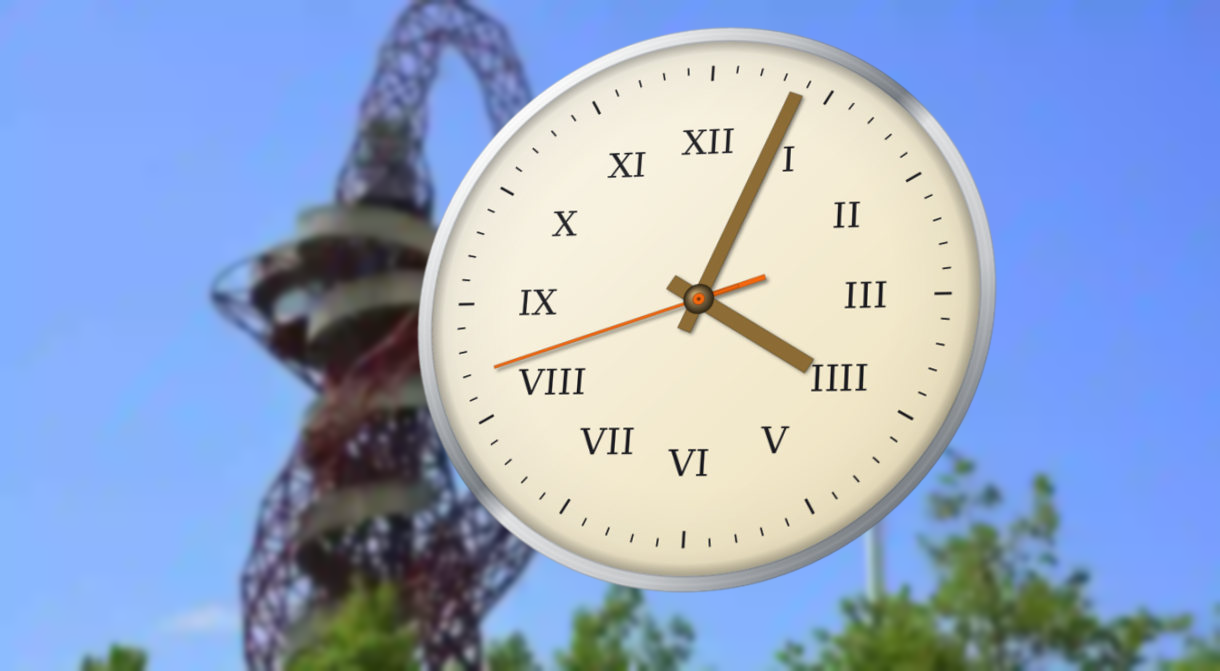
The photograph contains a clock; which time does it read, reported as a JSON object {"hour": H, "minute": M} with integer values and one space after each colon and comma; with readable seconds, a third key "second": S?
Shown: {"hour": 4, "minute": 3, "second": 42}
